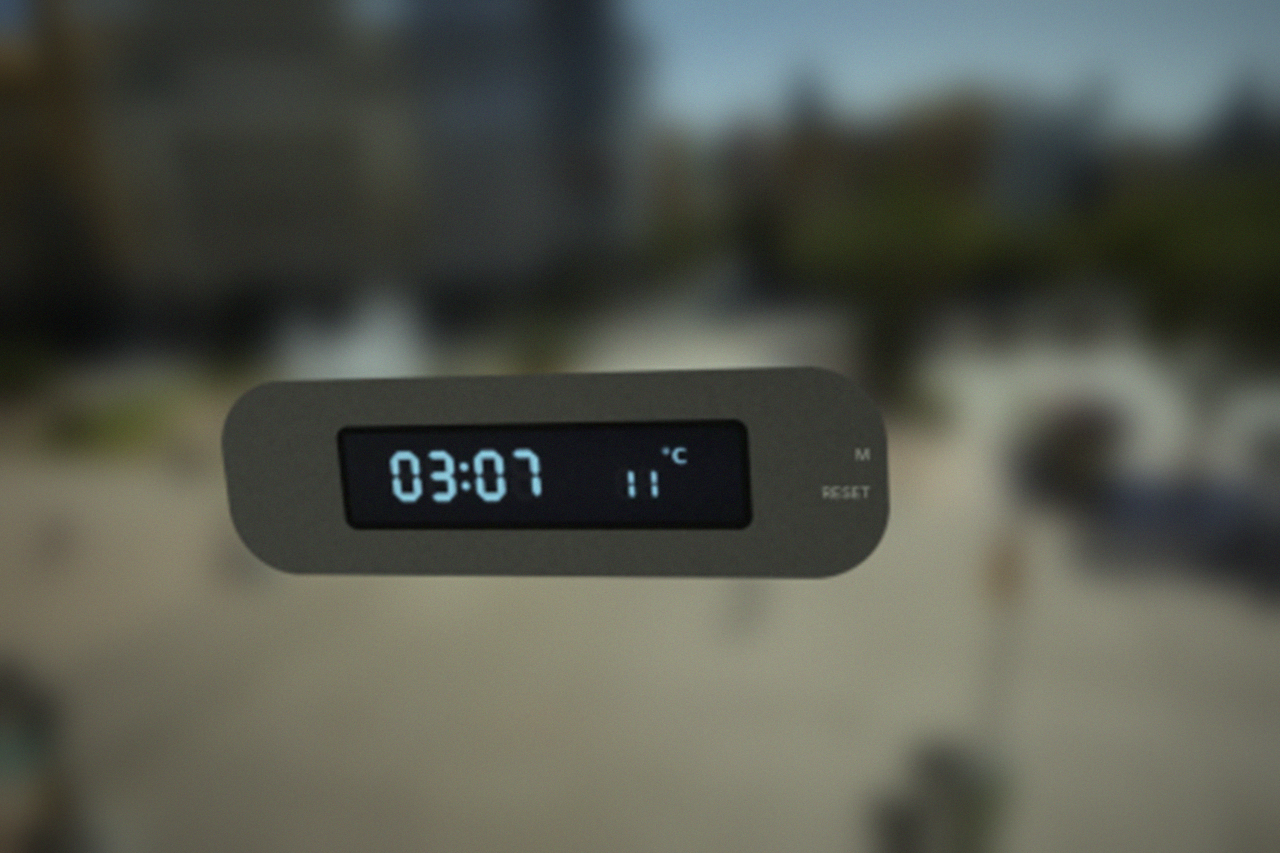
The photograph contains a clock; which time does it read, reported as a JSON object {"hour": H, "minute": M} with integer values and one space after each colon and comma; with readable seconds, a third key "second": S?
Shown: {"hour": 3, "minute": 7}
